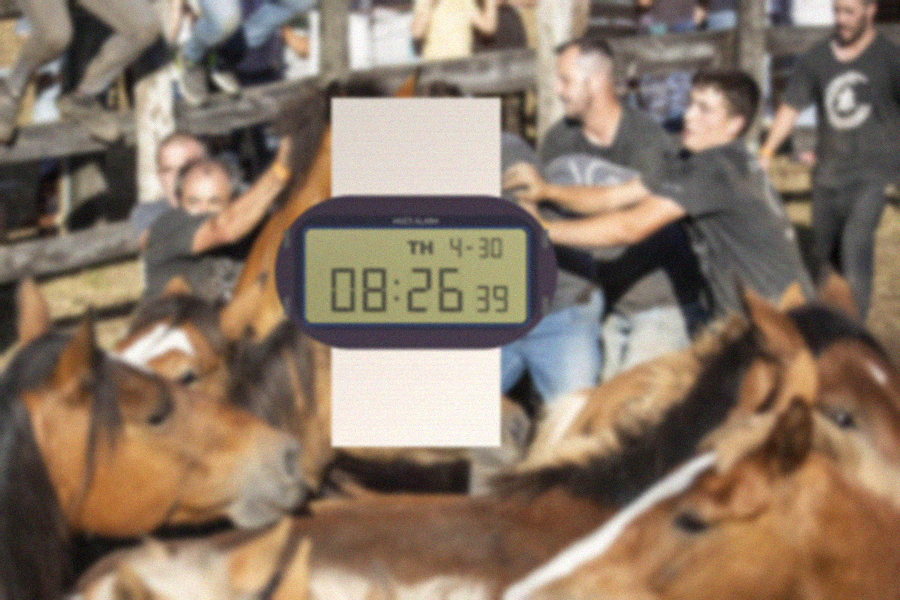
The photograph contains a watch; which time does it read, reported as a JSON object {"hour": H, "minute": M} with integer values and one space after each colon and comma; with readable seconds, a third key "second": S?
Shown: {"hour": 8, "minute": 26, "second": 39}
